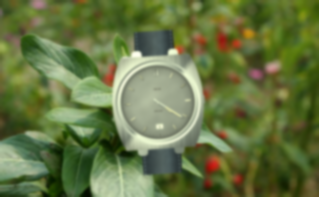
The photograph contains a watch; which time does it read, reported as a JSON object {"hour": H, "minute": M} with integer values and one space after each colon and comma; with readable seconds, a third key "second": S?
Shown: {"hour": 4, "minute": 21}
